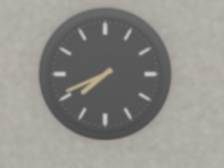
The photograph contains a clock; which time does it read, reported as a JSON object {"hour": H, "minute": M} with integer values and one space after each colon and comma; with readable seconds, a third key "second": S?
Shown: {"hour": 7, "minute": 41}
